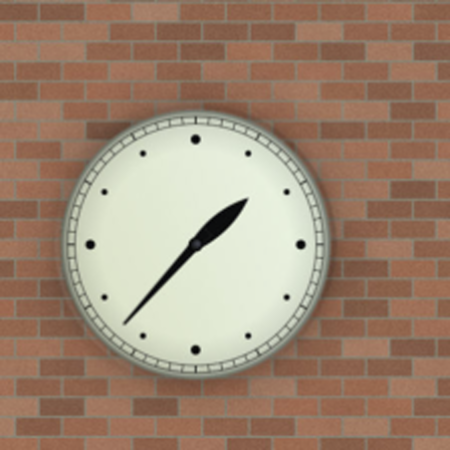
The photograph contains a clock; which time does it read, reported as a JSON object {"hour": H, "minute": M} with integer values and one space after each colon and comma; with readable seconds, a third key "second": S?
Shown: {"hour": 1, "minute": 37}
